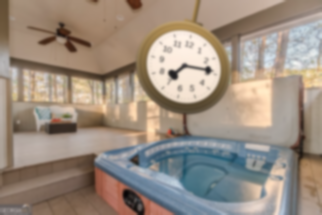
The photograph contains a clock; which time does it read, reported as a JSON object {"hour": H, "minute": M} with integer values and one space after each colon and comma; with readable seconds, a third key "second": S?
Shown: {"hour": 7, "minute": 14}
